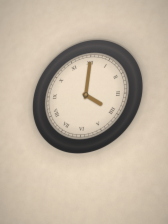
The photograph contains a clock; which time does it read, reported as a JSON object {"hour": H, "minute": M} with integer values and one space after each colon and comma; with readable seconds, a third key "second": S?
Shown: {"hour": 4, "minute": 0}
